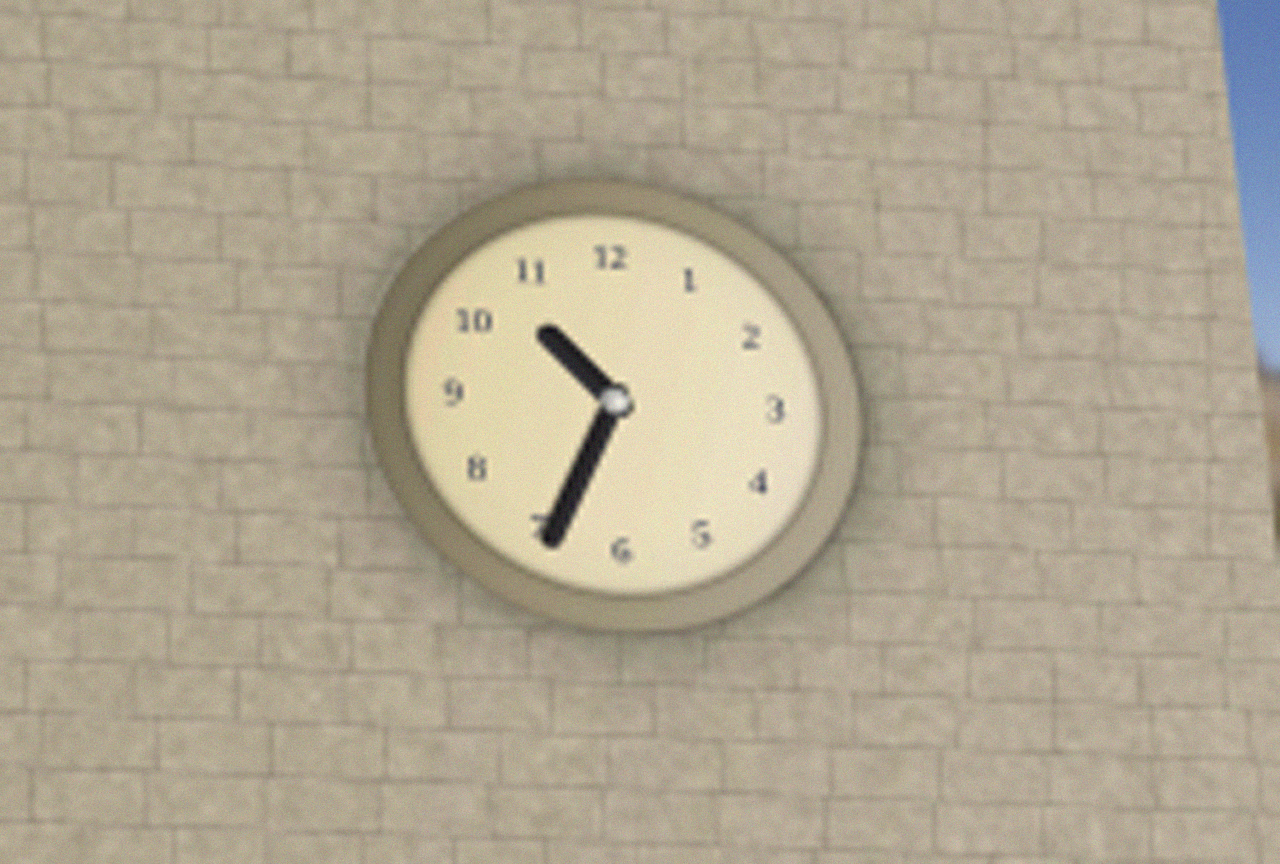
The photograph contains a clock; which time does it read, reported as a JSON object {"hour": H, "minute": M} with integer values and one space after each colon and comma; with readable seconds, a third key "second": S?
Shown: {"hour": 10, "minute": 34}
